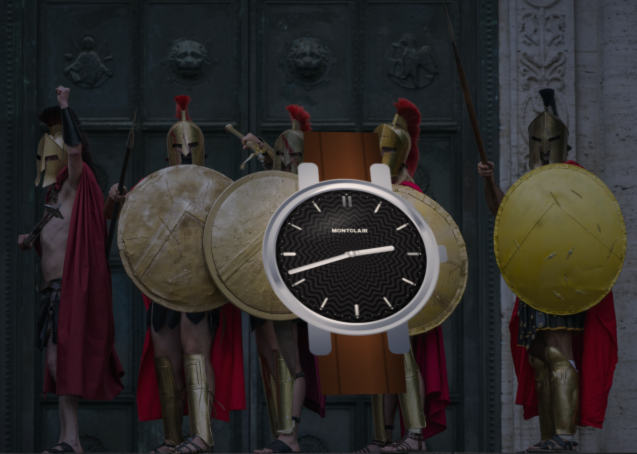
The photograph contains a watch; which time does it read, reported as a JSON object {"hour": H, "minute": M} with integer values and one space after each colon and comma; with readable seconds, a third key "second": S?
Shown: {"hour": 2, "minute": 42}
